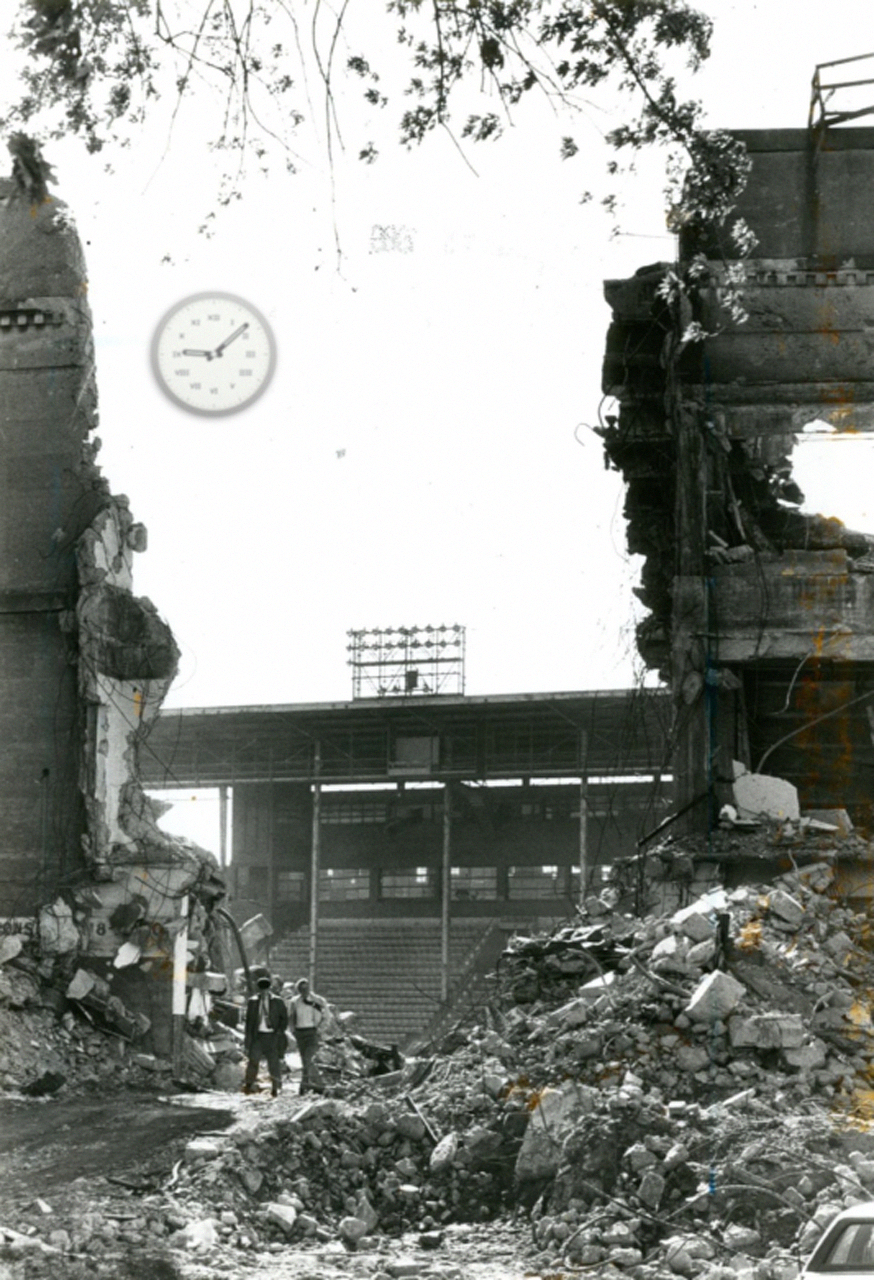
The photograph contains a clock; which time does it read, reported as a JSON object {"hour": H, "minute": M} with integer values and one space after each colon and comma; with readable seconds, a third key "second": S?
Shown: {"hour": 9, "minute": 8}
